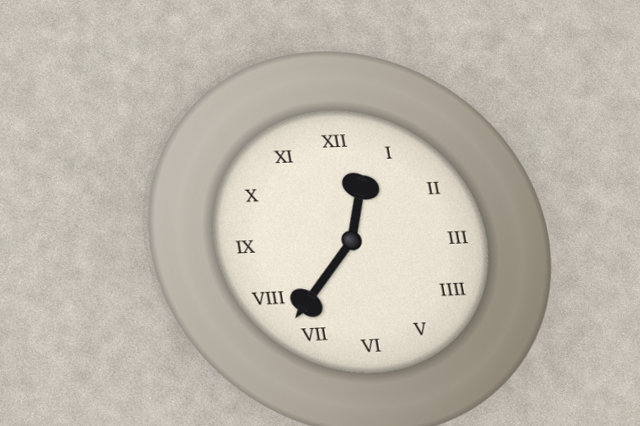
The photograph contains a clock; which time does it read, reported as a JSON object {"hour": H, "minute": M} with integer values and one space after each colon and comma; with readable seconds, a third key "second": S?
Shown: {"hour": 12, "minute": 37}
